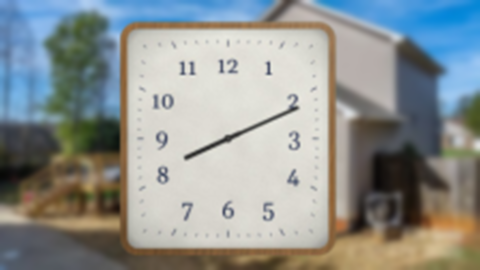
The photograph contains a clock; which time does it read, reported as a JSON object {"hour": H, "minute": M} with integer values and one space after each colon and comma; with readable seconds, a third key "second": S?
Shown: {"hour": 8, "minute": 11}
